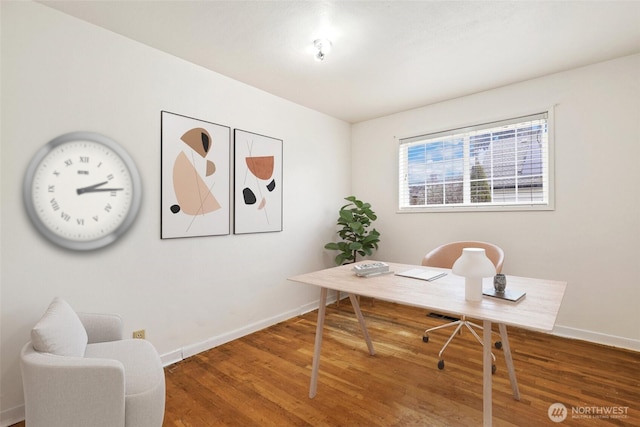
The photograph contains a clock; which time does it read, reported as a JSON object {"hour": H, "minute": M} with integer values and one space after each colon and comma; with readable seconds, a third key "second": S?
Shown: {"hour": 2, "minute": 14}
